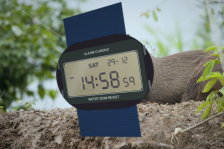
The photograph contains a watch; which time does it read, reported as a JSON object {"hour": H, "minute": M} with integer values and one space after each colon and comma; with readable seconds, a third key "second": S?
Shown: {"hour": 14, "minute": 58, "second": 59}
